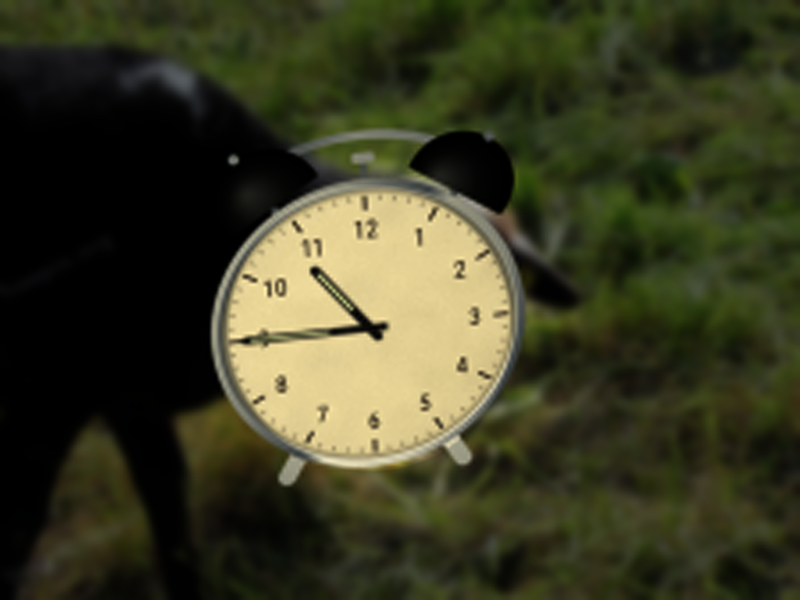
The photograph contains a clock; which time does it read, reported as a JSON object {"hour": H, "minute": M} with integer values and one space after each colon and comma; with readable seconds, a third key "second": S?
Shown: {"hour": 10, "minute": 45}
